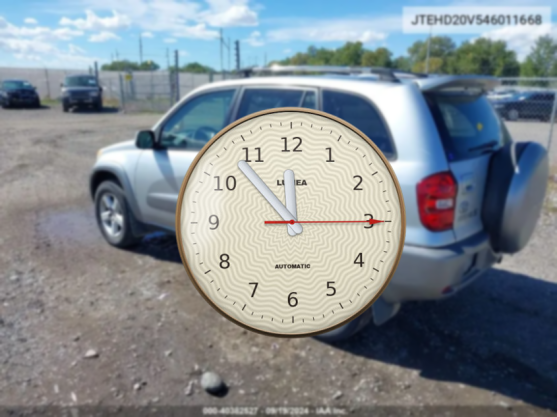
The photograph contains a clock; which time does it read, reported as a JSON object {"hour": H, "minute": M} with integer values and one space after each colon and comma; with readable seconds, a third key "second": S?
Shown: {"hour": 11, "minute": 53, "second": 15}
